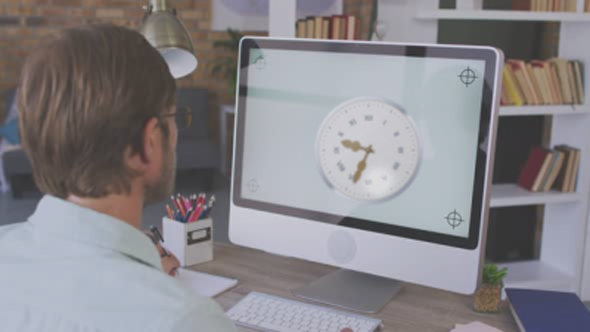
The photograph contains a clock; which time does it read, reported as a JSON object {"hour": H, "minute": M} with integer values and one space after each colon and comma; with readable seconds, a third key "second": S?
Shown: {"hour": 9, "minute": 34}
